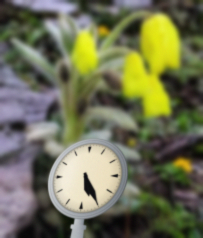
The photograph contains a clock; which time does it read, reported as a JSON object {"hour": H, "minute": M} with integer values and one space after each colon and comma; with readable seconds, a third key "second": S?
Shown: {"hour": 5, "minute": 25}
